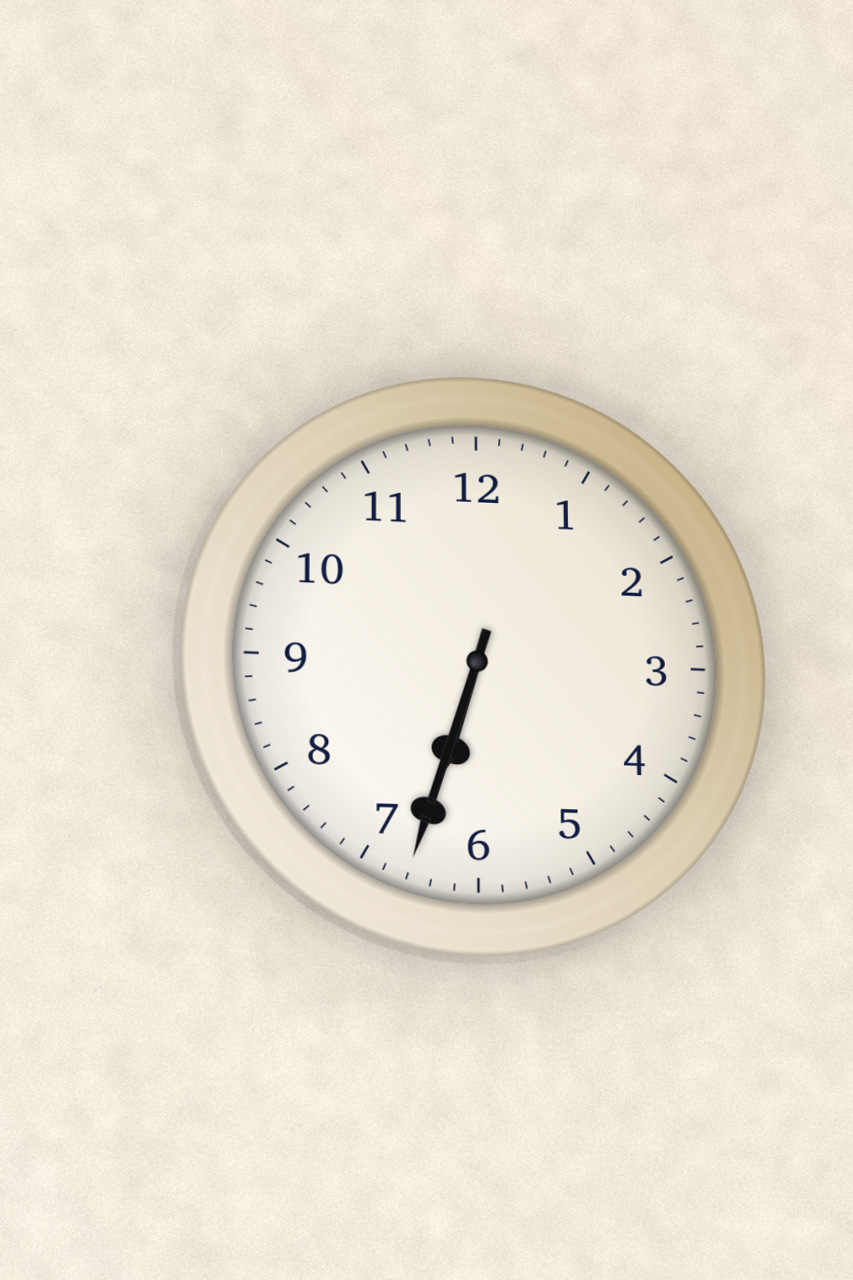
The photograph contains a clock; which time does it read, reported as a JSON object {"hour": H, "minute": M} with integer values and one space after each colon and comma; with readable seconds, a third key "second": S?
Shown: {"hour": 6, "minute": 33}
